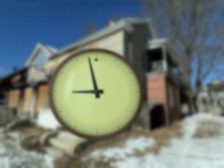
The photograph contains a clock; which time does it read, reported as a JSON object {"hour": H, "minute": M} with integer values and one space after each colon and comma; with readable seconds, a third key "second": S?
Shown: {"hour": 8, "minute": 58}
